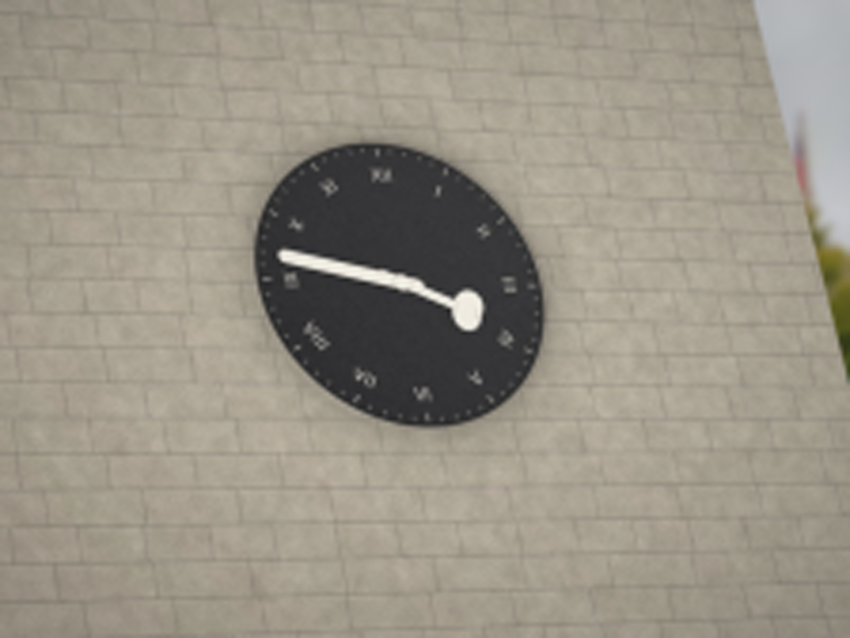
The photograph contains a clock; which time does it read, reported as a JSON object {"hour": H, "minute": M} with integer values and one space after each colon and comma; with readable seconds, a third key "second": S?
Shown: {"hour": 3, "minute": 47}
